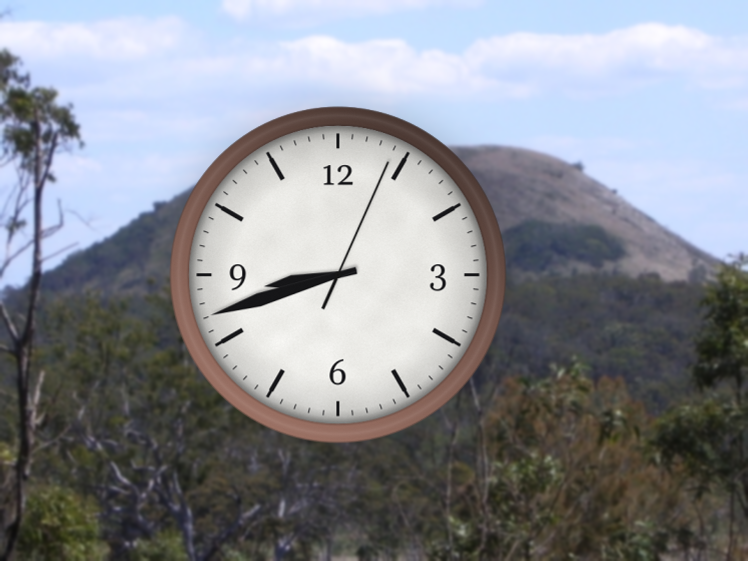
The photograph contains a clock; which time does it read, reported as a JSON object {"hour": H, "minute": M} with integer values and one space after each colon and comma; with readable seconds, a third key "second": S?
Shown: {"hour": 8, "minute": 42, "second": 4}
